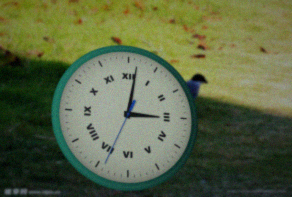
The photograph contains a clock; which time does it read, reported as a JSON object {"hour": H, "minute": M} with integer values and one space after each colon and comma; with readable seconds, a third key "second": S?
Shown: {"hour": 3, "minute": 1, "second": 34}
